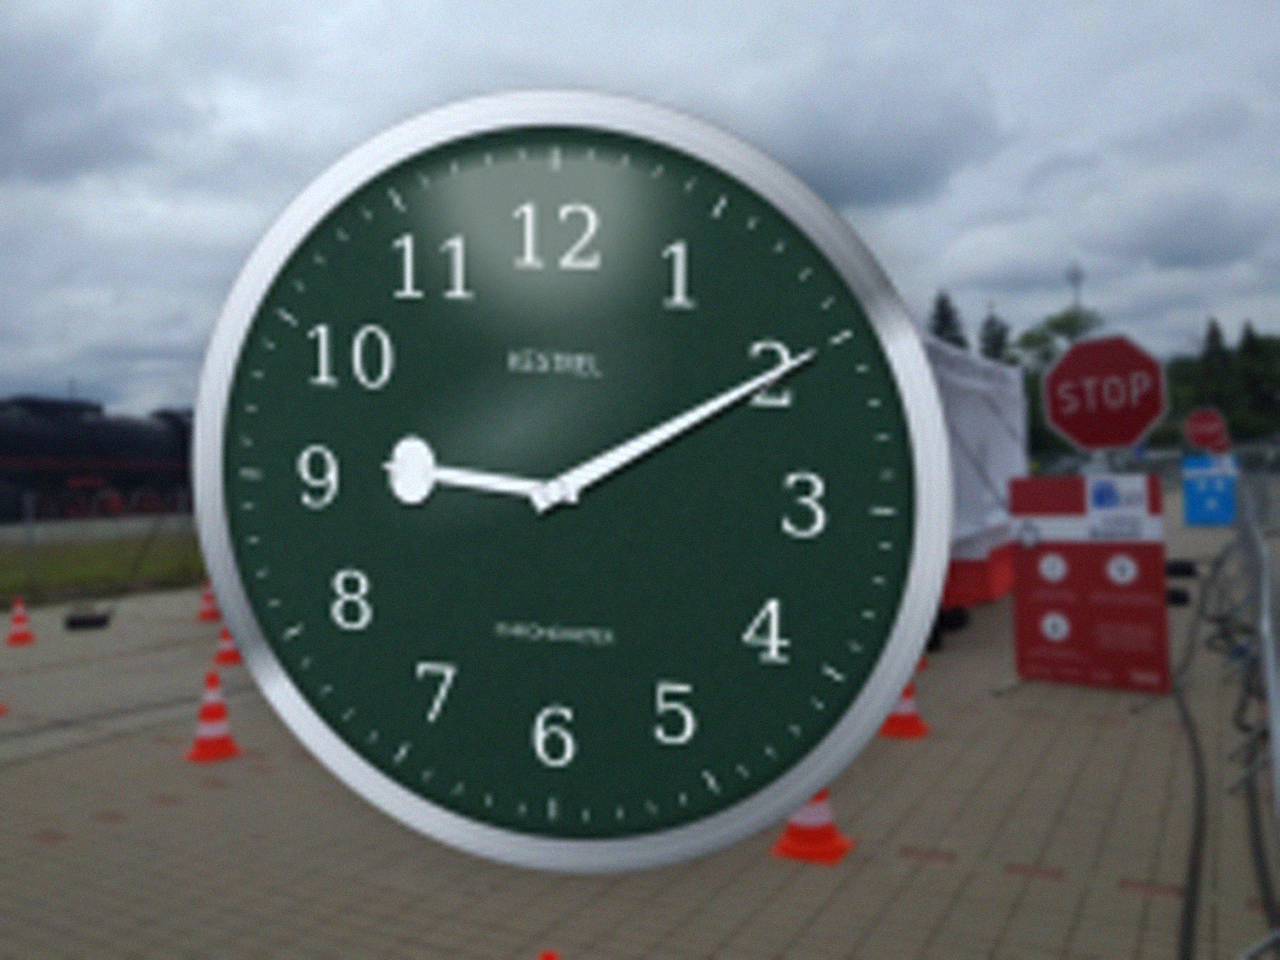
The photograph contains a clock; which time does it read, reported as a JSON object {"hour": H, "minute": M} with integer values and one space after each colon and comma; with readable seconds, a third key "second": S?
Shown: {"hour": 9, "minute": 10}
